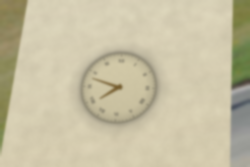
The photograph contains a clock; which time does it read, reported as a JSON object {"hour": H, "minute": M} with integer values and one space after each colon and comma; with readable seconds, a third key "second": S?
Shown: {"hour": 7, "minute": 48}
